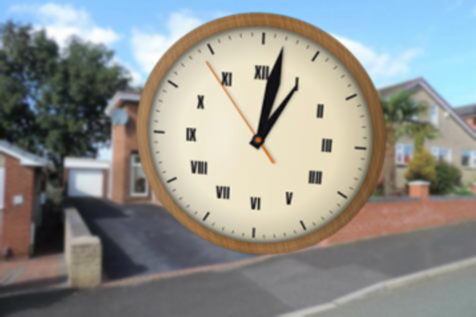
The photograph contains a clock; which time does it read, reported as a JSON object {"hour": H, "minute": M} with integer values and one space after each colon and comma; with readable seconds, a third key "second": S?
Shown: {"hour": 1, "minute": 1, "second": 54}
